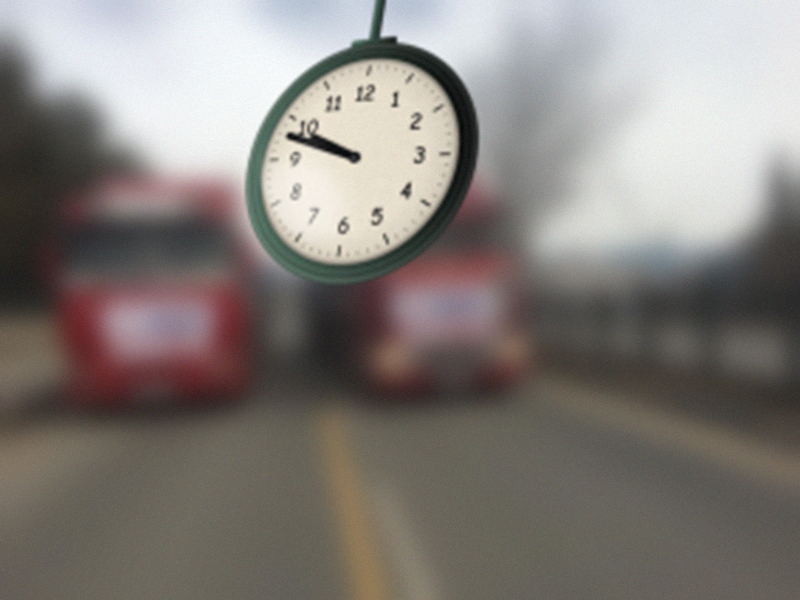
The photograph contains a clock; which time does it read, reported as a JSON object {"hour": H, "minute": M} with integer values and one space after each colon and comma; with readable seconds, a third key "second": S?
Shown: {"hour": 9, "minute": 48}
